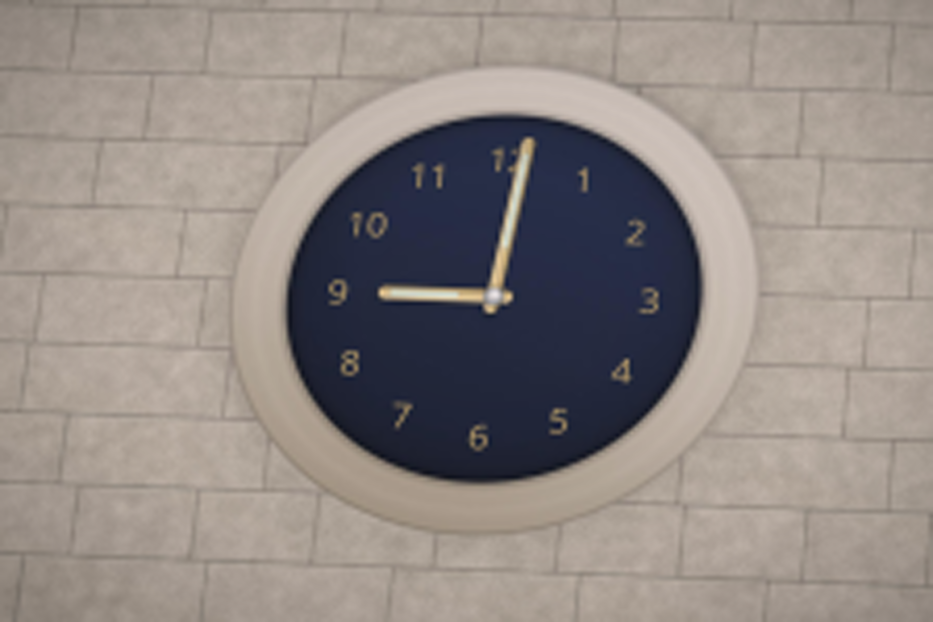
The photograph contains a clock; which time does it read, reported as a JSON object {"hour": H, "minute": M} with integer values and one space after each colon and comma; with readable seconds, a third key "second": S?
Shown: {"hour": 9, "minute": 1}
